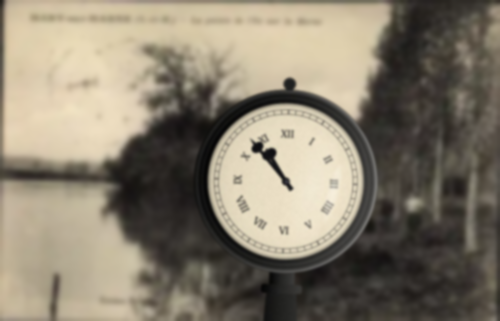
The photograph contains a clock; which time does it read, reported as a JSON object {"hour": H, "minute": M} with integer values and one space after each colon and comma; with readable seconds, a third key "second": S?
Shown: {"hour": 10, "minute": 53}
